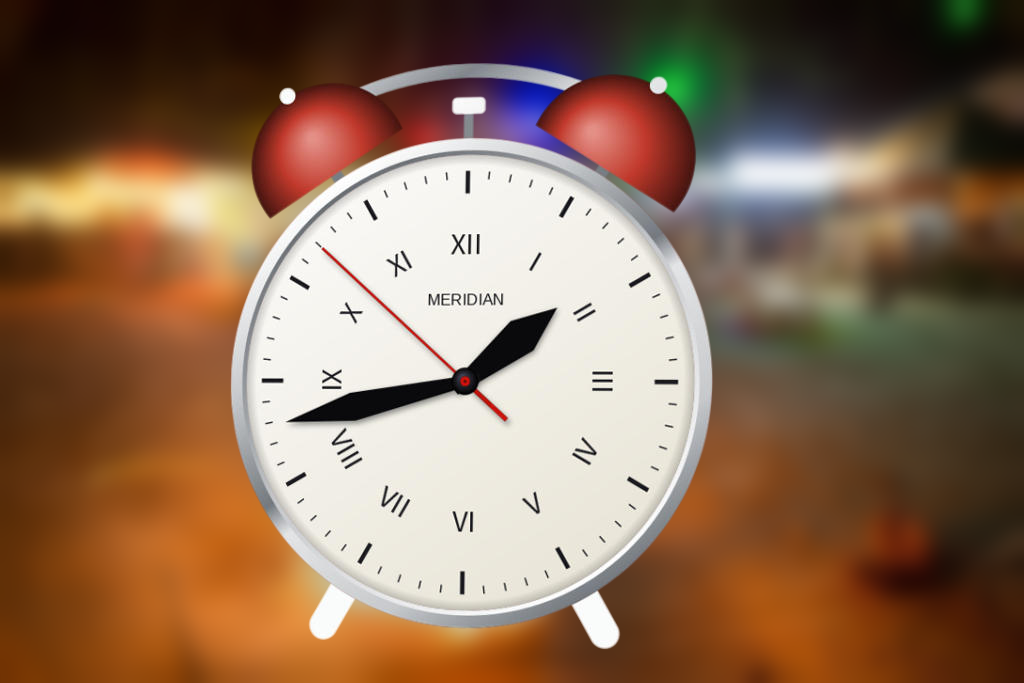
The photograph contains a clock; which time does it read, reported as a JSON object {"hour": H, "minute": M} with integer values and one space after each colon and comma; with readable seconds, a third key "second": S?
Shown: {"hour": 1, "minute": 42, "second": 52}
